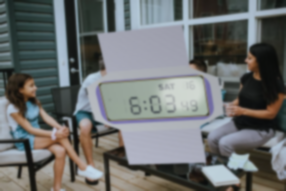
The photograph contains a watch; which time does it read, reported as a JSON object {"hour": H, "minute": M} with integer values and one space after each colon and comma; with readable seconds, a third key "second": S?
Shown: {"hour": 6, "minute": 3, "second": 49}
